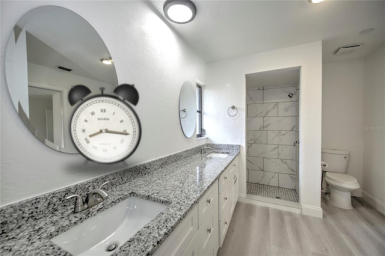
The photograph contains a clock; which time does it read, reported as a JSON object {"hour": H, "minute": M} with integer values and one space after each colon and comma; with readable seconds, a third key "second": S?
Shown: {"hour": 8, "minute": 16}
